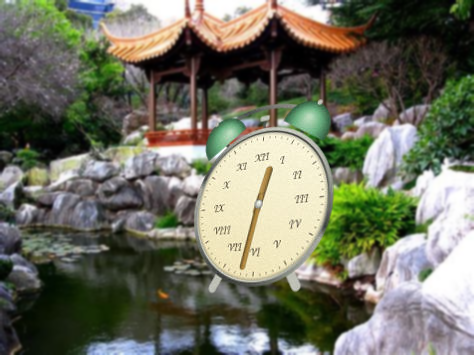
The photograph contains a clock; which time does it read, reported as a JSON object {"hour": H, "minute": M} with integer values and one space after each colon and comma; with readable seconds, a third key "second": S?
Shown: {"hour": 12, "minute": 32}
